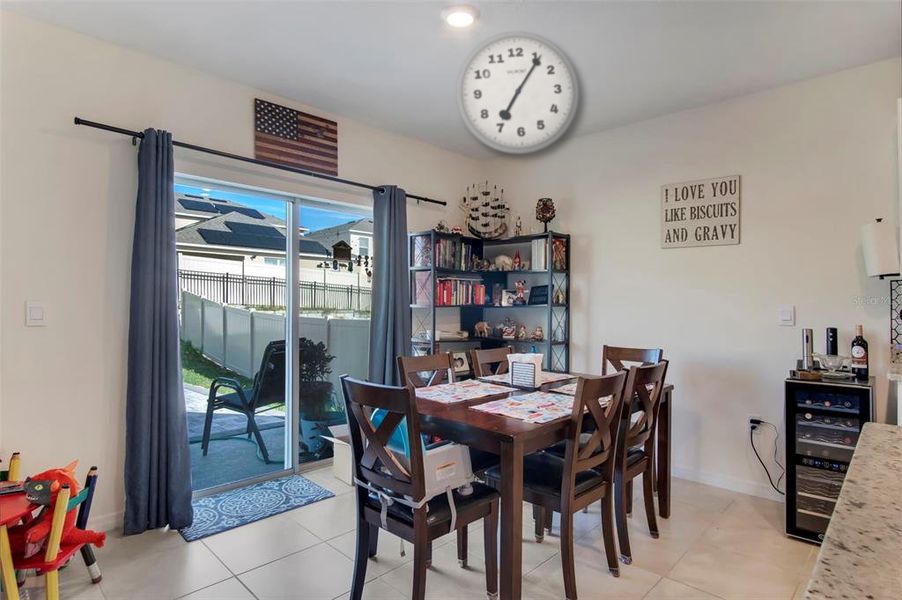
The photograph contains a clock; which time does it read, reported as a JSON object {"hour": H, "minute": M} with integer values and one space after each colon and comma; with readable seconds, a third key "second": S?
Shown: {"hour": 7, "minute": 6}
